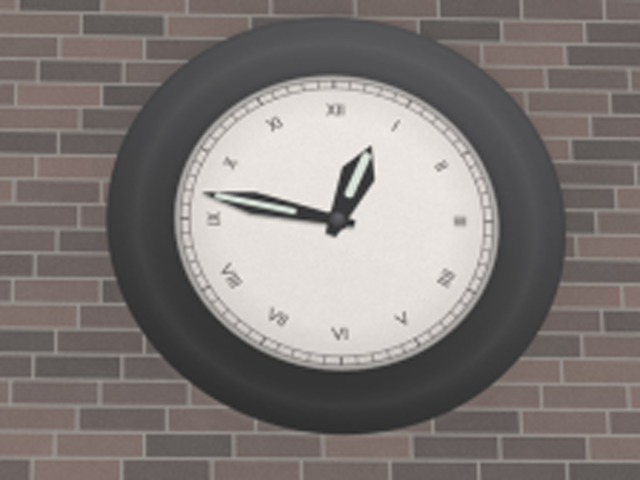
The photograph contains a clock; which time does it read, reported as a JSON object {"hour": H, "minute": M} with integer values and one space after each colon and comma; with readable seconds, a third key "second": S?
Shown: {"hour": 12, "minute": 47}
